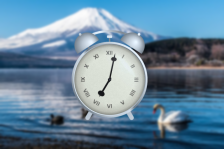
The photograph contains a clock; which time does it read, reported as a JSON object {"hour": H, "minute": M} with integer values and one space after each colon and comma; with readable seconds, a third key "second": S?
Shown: {"hour": 7, "minute": 2}
